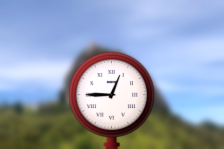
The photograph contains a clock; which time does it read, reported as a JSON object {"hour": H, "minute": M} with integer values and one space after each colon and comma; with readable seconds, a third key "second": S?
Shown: {"hour": 12, "minute": 45}
